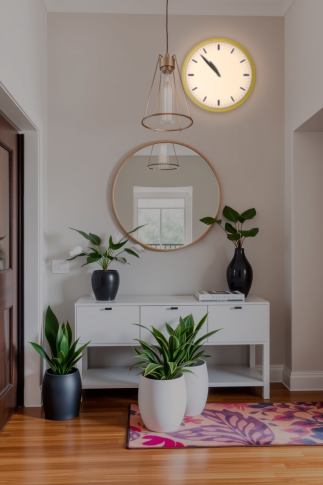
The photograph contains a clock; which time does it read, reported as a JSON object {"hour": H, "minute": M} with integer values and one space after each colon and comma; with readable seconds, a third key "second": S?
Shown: {"hour": 10, "minute": 53}
